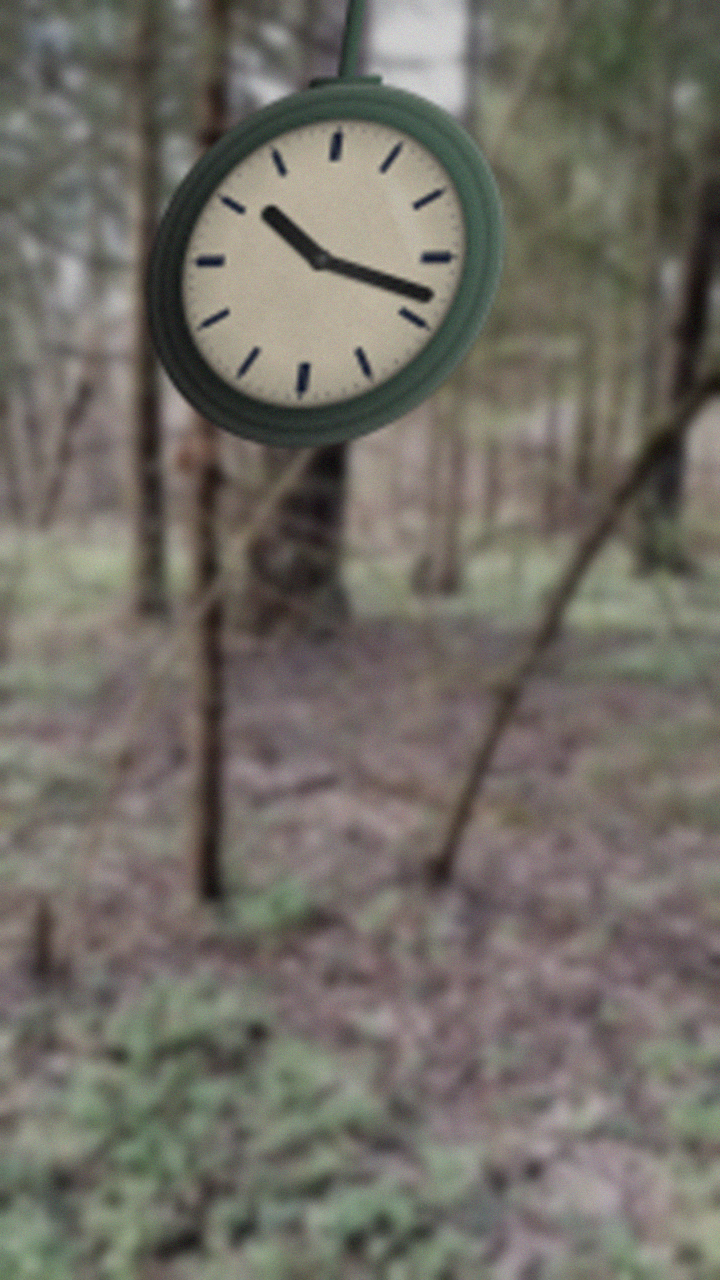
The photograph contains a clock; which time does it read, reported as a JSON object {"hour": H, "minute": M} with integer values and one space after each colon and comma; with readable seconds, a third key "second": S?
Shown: {"hour": 10, "minute": 18}
